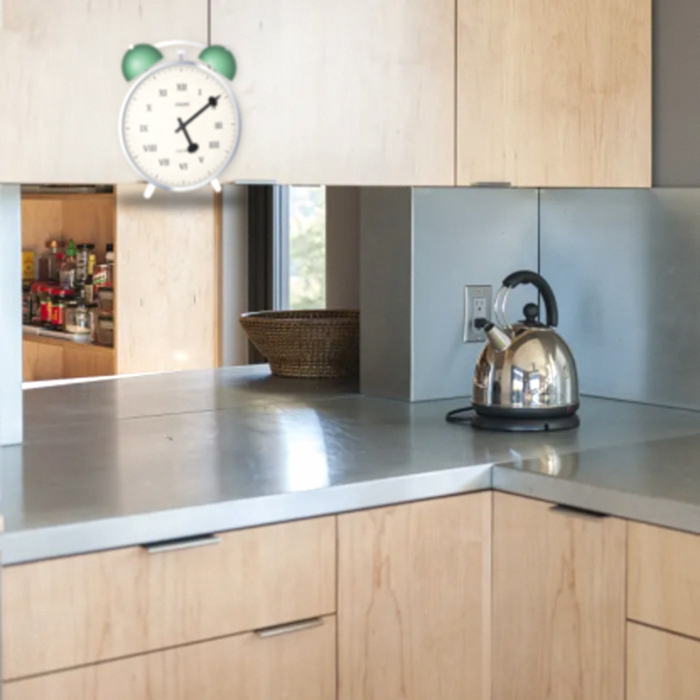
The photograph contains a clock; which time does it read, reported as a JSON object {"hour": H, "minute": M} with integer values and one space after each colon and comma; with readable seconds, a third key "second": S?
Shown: {"hour": 5, "minute": 9}
